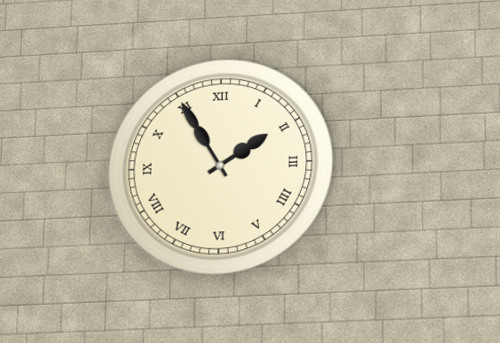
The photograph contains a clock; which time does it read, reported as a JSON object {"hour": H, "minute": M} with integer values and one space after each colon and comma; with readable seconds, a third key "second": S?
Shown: {"hour": 1, "minute": 55}
